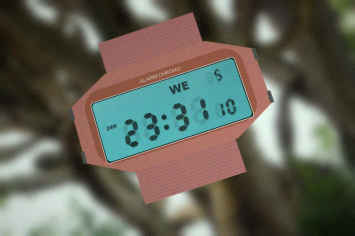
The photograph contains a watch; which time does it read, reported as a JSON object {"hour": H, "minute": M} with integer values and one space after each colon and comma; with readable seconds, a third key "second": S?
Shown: {"hour": 23, "minute": 31, "second": 10}
